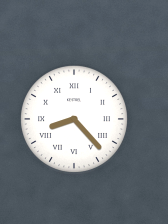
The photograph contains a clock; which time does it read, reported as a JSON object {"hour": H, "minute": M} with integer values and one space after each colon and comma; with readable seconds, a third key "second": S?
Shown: {"hour": 8, "minute": 23}
